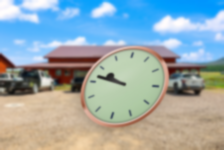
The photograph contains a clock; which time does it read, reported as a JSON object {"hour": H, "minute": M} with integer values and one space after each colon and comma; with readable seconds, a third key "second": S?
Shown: {"hour": 9, "minute": 47}
